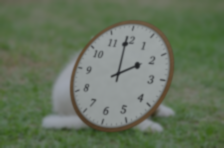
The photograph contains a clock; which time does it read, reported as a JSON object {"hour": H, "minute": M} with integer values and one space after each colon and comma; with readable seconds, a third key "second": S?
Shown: {"hour": 1, "minute": 59}
